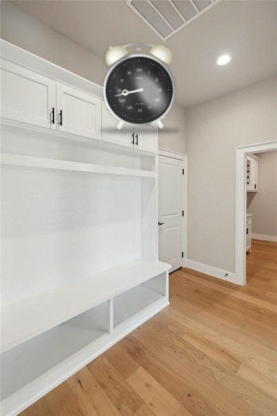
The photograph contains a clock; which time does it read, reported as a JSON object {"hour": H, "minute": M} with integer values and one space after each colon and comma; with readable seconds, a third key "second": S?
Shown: {"hour": 8, "minute": 43}
